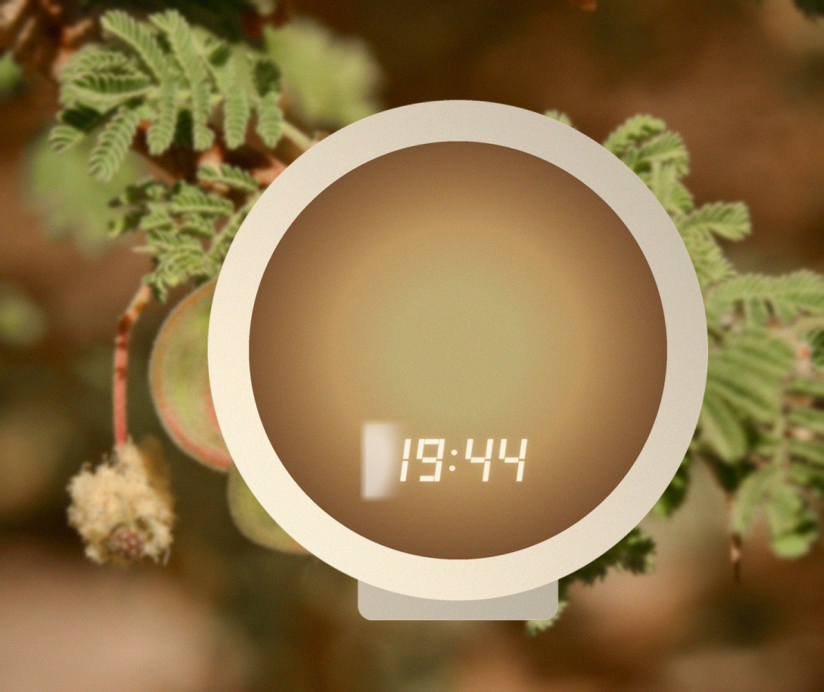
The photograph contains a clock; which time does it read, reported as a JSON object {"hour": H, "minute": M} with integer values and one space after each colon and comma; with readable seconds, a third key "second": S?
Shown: {"hour": 19, "minute": 44}
